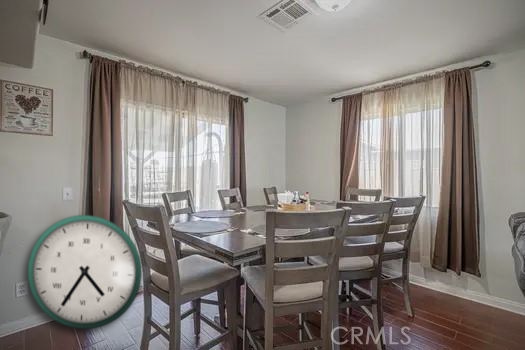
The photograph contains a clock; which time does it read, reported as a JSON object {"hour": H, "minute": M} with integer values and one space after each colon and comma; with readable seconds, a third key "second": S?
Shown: {"hour": 4, "minute": 35}
